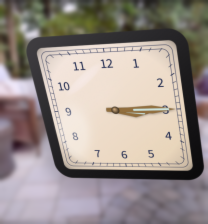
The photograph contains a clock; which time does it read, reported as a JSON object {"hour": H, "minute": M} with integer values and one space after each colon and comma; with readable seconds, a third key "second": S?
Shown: {"hour": 3, "minute": 15}
